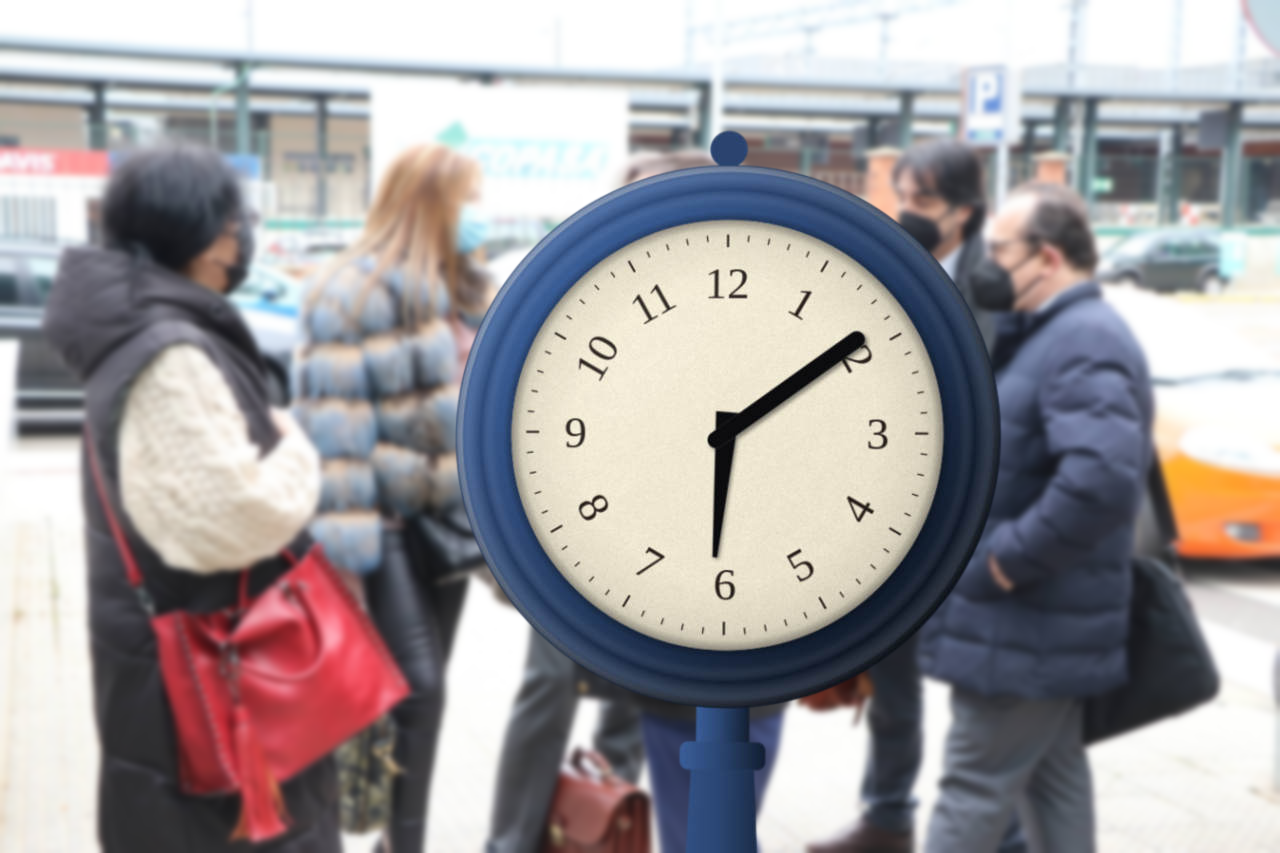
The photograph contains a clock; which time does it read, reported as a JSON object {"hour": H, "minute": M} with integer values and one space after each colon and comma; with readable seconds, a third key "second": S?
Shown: {"hour": 6, "minute": 9}
